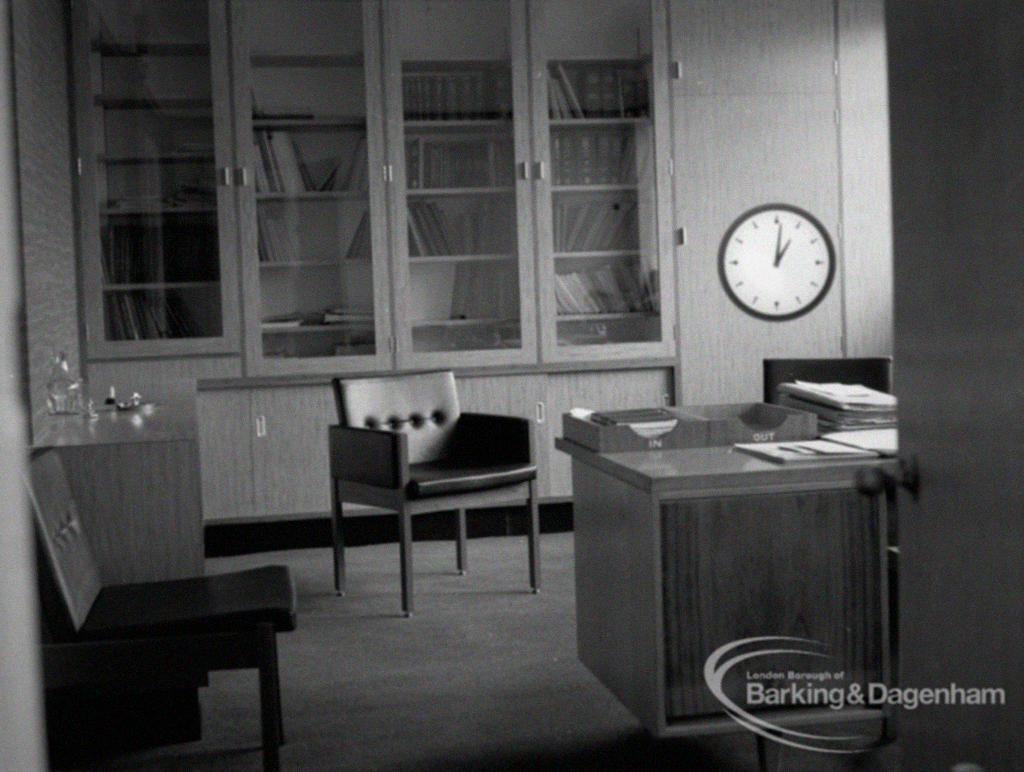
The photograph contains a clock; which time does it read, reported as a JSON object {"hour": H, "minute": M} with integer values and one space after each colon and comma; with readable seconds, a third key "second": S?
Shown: {"hour": 1, "minute": 1}
